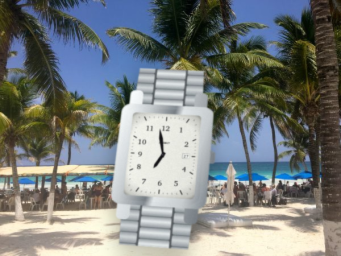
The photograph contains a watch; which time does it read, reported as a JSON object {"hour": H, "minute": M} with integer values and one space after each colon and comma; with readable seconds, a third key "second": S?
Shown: {"hour": 6, "minute": 58}
